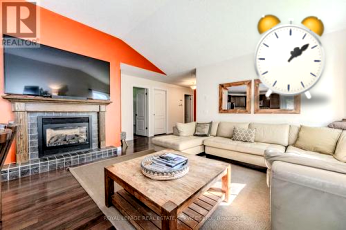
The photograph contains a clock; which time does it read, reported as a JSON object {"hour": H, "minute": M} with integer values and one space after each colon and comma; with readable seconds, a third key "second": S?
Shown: {"hour": 1, "minute": 8}
